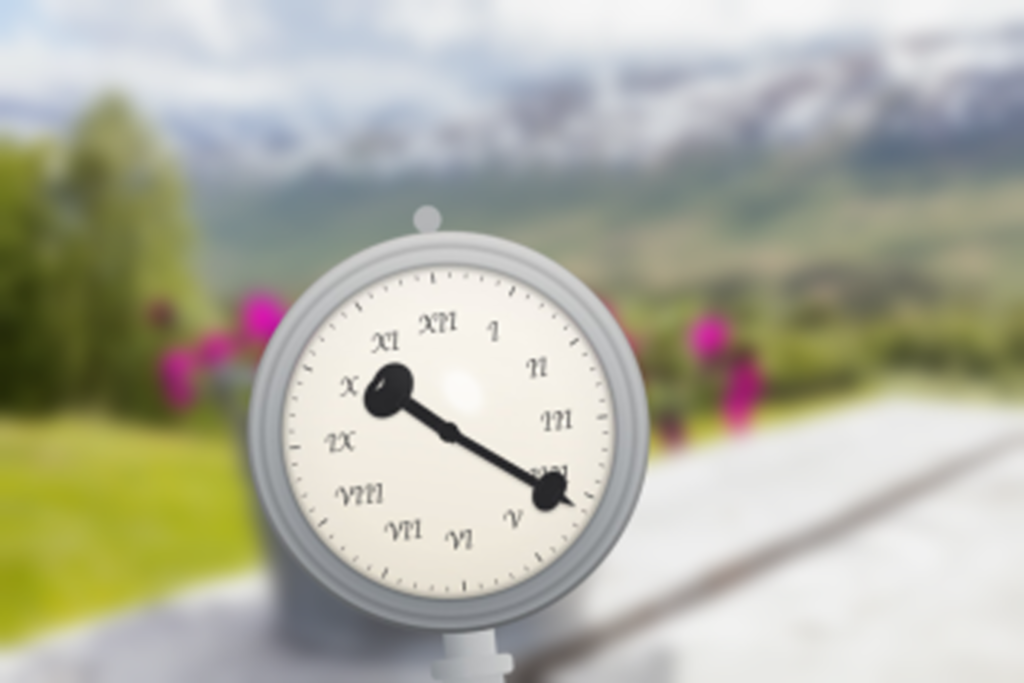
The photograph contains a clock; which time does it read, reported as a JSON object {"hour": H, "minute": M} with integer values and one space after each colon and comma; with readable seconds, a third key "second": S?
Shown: {"hour": 10, "minute": 21}
